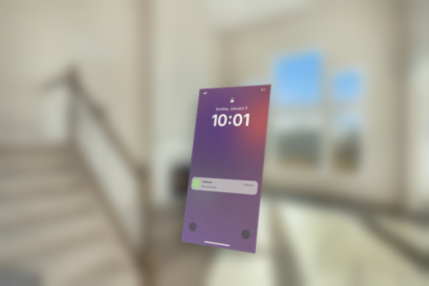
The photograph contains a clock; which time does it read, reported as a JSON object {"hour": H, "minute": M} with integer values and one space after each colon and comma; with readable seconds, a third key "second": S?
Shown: {"hour": 10, "minute": 1}
